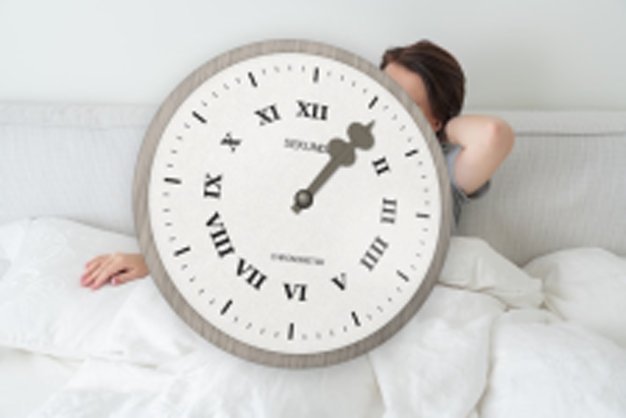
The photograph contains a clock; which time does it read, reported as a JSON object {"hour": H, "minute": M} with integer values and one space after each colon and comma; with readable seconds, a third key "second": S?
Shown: {"hour": 1, "minute": 6}
